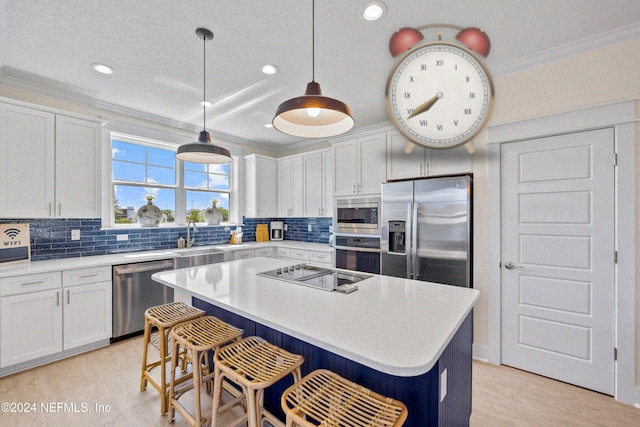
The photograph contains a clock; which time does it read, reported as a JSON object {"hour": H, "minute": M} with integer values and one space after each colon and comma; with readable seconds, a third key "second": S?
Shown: {"hour": 7, "minute": 39}
